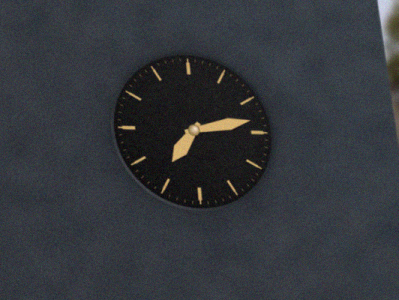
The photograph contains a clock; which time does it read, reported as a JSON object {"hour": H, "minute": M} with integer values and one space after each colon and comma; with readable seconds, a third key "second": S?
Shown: {"hour": 7, "minute": 13}
